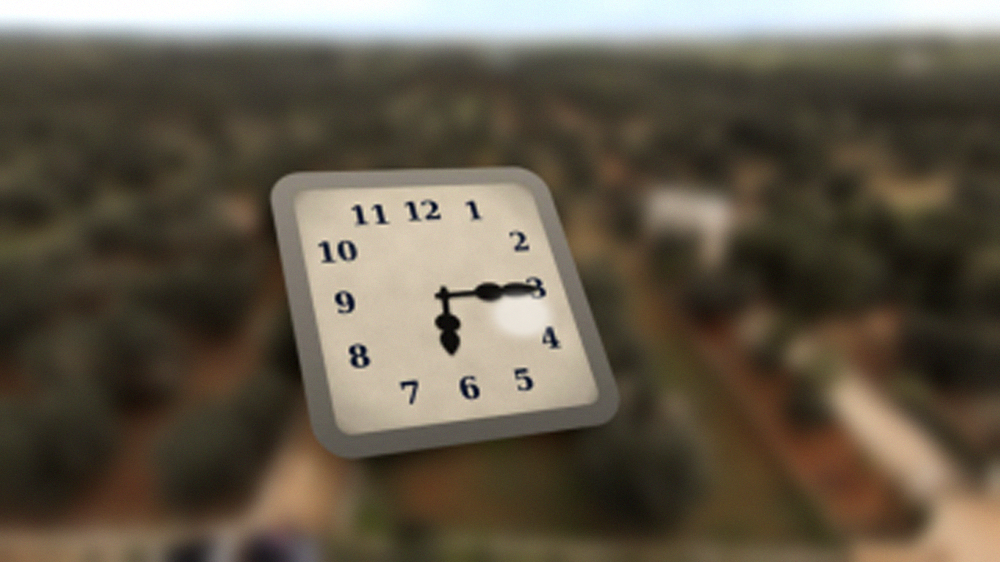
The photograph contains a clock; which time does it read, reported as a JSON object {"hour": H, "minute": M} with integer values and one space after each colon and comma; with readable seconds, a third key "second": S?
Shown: {"hour": 6, "minute": 15}
